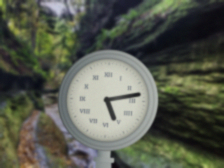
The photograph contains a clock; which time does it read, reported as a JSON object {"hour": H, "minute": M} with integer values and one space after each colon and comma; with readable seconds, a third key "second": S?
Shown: {"hour": 5, "minute": 13}
